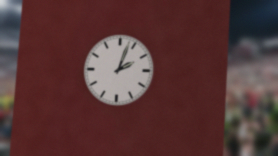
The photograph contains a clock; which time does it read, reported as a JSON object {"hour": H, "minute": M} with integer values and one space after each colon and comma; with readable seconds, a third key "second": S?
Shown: {"hour": 2, "minute": 3}
